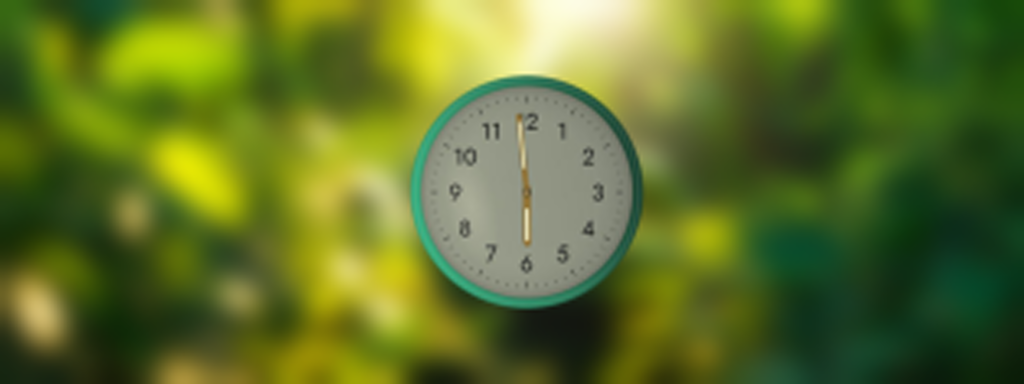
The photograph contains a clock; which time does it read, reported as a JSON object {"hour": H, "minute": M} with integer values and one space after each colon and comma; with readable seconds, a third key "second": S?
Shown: {"hour": 5, "minute": 59}
